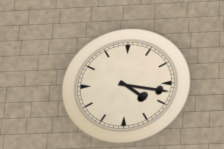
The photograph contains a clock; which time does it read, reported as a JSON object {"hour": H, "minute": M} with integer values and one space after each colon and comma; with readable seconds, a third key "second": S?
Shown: {"hour": 4, "minute": 17}
